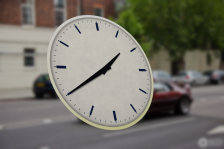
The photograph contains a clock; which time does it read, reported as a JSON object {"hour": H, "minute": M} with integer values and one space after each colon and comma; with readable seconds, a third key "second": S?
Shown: {"hour": 1, "minute": 40}
